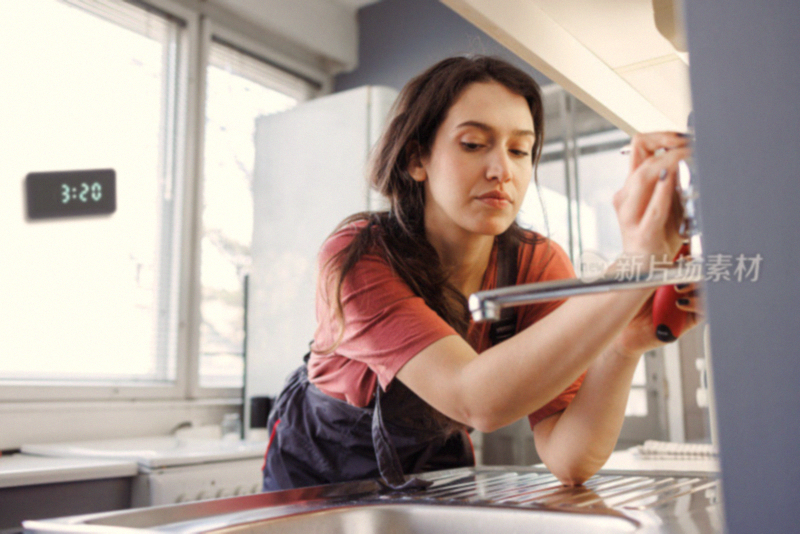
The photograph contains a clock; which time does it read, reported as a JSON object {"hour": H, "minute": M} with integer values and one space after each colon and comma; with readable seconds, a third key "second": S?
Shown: {"hour": 3, "minute": 20}
